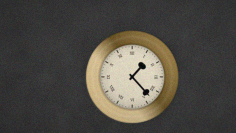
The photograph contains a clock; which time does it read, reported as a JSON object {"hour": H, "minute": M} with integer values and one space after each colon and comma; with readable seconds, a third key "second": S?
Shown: {"hour": 1, "minute": 23}
